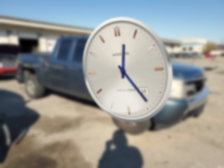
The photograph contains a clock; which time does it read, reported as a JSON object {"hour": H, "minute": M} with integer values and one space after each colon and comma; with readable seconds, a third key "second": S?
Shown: {"hour": 12, "minute": 24}
